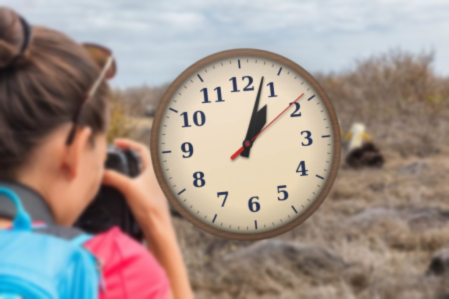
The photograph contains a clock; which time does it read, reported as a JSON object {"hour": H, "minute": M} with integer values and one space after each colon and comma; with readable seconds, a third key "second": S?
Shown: {"hour": 1, "minute": 3, "second": 9}
